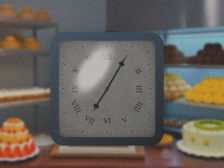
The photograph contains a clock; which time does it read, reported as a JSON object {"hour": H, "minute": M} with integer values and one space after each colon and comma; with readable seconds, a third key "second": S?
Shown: {"hour": 7, "minute": 5}
